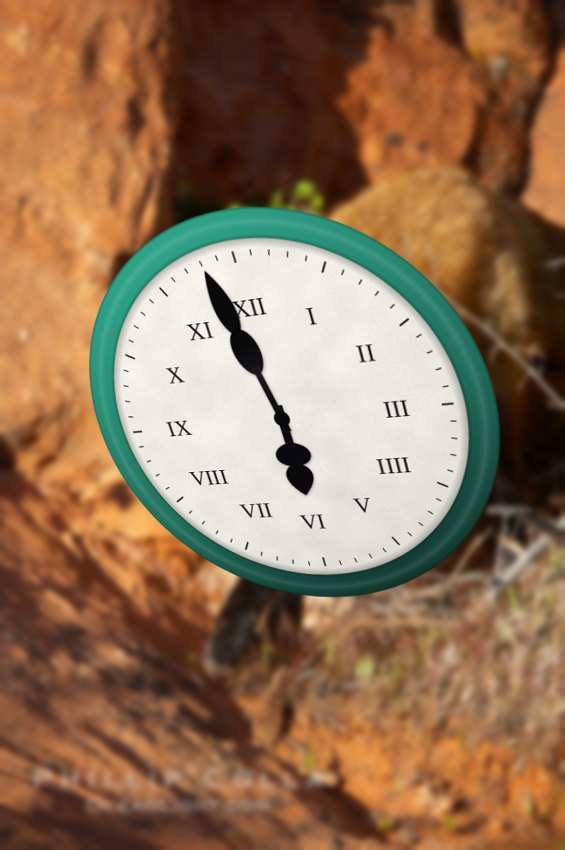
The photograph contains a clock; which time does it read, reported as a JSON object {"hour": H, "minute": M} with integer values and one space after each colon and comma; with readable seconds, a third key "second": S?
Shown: {"hour": 5, "minute": 58}
